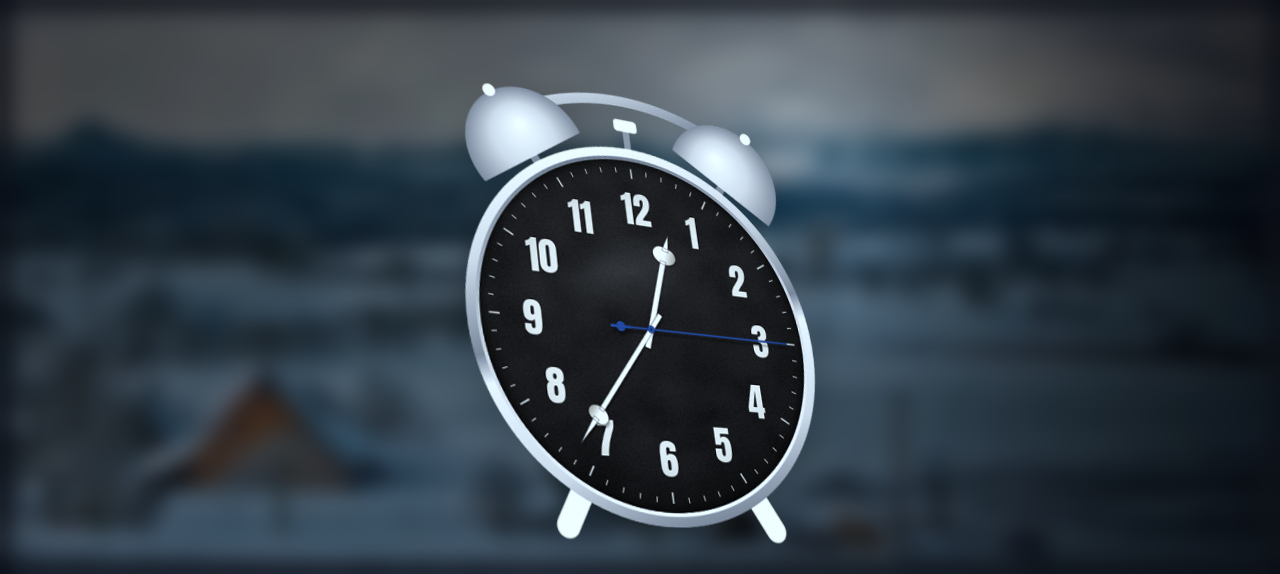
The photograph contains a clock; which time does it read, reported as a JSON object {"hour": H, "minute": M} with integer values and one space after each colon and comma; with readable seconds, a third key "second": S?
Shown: {"hour": 12, "minute": 36, "second": 15}
